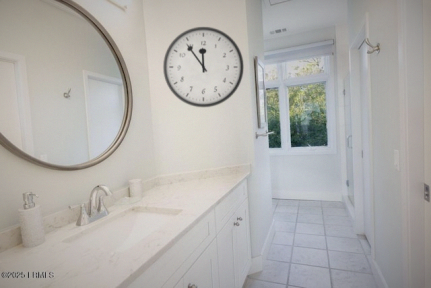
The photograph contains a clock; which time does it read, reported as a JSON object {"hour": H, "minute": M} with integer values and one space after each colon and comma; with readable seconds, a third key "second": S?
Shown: {"hour": 11, "minute": 54}
